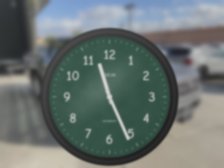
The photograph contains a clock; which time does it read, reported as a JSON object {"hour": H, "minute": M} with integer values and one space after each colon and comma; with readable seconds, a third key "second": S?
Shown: {"hour": 11, "minute": 26}
